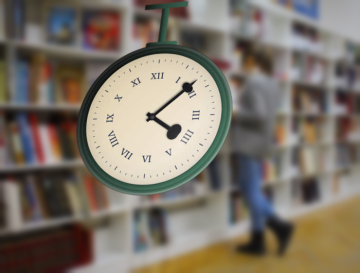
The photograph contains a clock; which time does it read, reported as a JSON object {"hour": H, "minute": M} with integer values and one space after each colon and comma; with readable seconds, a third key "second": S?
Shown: {"hour": 4, "minute": 8}
